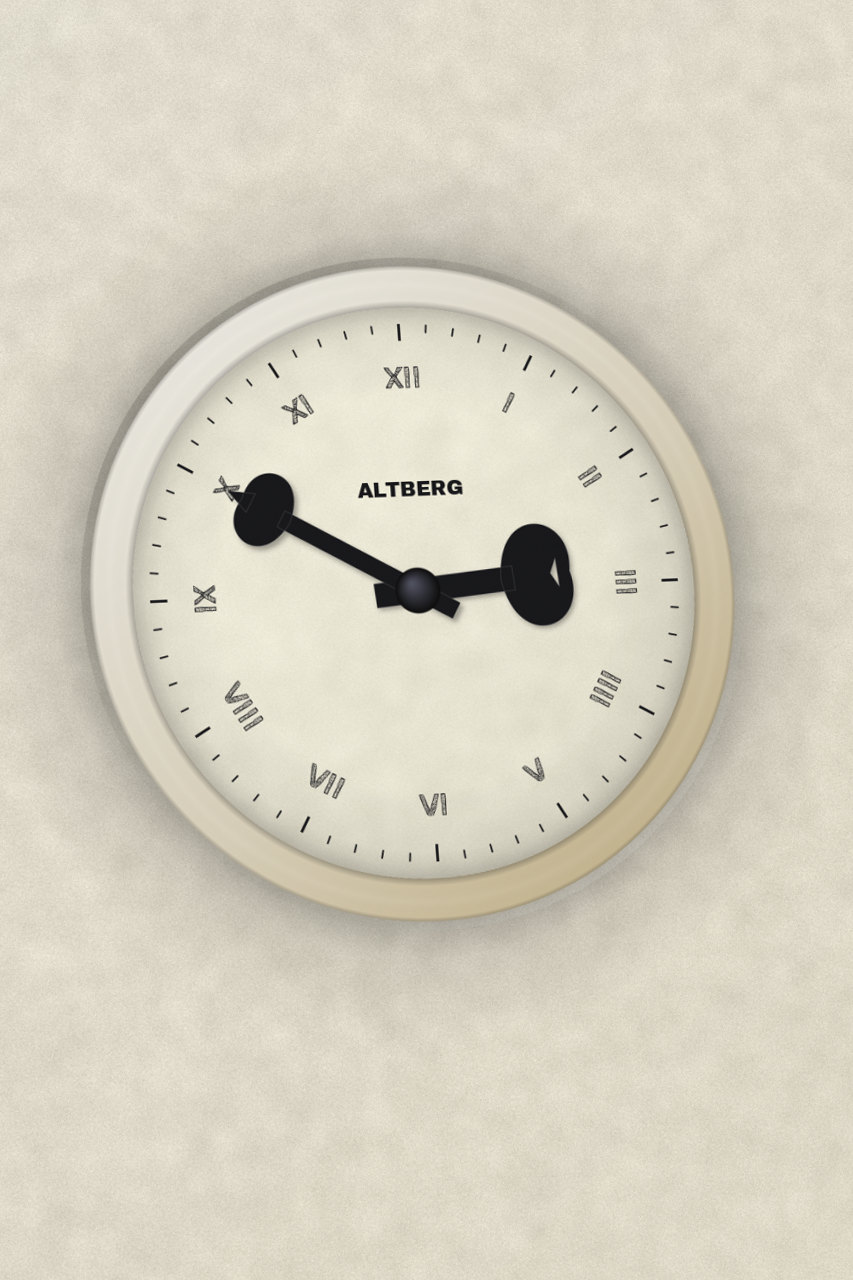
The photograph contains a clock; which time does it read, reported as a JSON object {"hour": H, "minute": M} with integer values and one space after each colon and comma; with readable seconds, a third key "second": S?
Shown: {"hour": 2, "minute": 50}
